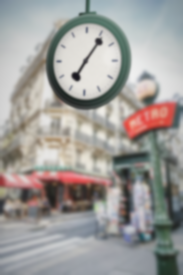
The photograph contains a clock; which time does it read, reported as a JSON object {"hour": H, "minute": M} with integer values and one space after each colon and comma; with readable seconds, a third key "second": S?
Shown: {"hour": 7, "minute": 6}
